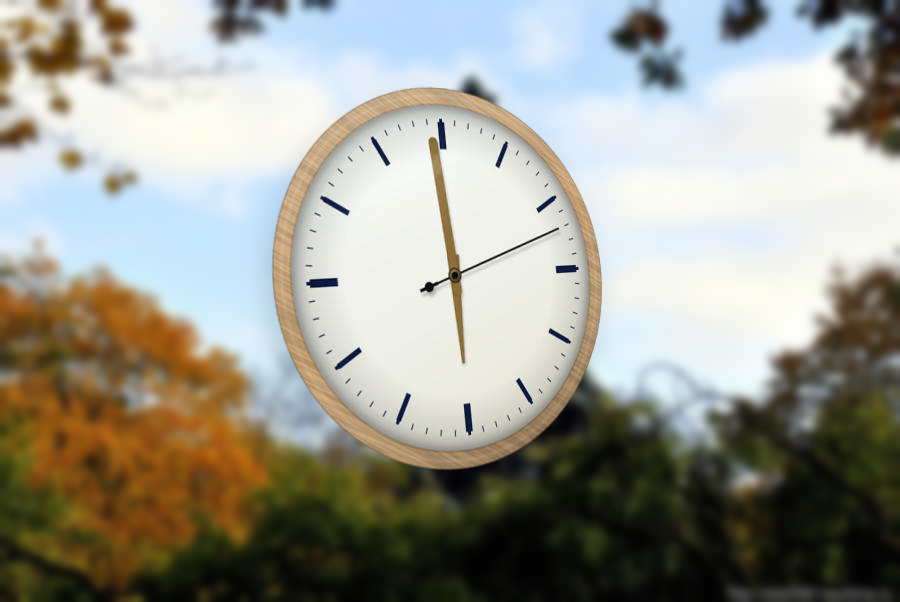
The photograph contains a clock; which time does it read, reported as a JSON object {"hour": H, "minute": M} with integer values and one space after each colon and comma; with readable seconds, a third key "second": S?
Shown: {"hour": 5, "minute": 59, "second": 12}
